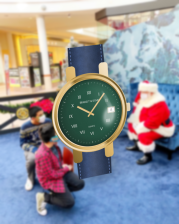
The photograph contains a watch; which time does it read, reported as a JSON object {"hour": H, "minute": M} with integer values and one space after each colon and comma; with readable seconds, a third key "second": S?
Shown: {"hour": 10, "minute": 7}
